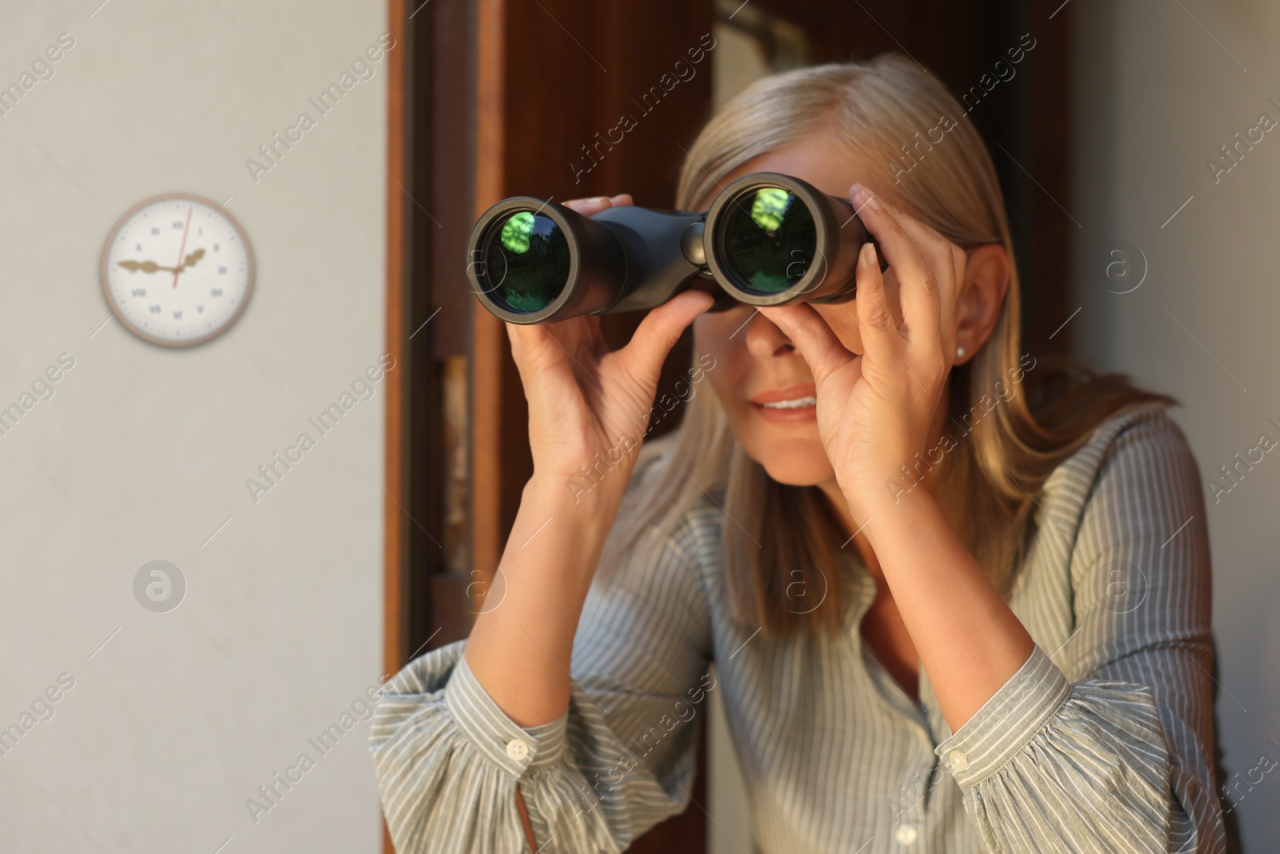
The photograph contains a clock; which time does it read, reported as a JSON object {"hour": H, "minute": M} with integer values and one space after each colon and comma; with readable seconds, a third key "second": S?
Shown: {"hour": 1, "minute": 46, "second": 2}
